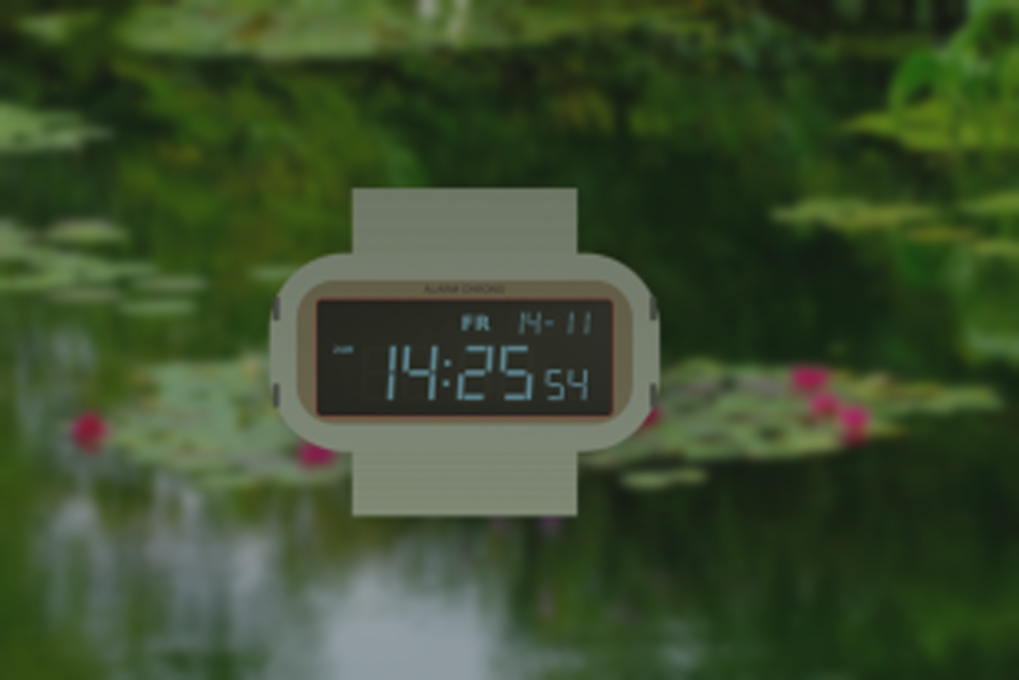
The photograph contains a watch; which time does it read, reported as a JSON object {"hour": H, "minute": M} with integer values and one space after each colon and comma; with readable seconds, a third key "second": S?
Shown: {"hour": 14, "minute": 25, "second": 54}
